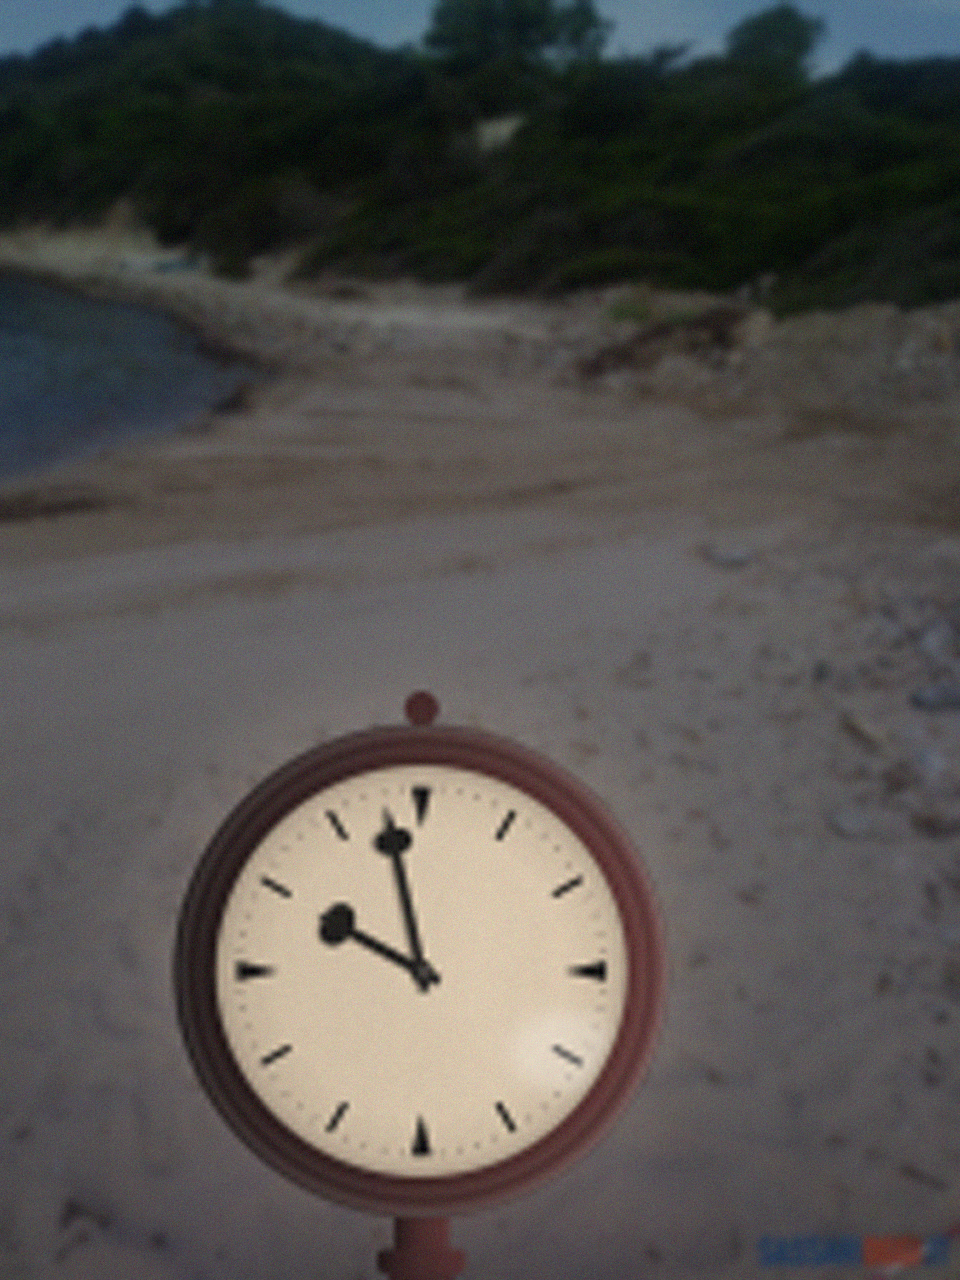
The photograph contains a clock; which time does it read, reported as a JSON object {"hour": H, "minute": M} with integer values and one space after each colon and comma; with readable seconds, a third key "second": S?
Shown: {"hour": 9, "minute": 58}
